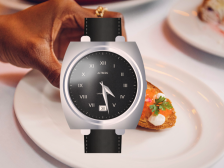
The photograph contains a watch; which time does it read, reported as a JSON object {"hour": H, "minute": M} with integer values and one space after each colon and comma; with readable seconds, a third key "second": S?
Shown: {"hour": 4, "minute": 28}
